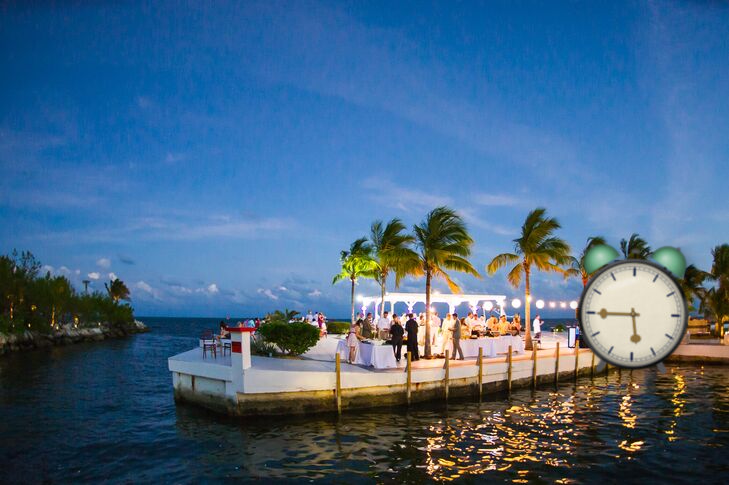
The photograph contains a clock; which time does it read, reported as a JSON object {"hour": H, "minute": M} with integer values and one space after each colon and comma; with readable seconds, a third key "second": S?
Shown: {"hour": 5, "minute": 45}
